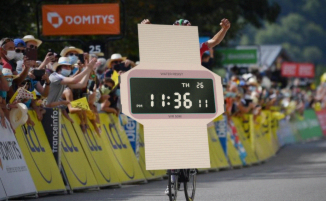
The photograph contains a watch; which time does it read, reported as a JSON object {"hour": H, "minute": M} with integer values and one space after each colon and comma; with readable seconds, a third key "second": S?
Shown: {"hour": 11, "minute": 36, "second": 11}
